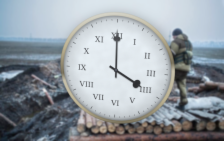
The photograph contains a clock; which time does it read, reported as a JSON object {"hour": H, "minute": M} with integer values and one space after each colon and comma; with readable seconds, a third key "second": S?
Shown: {"hour": 4, "minute": 0}
